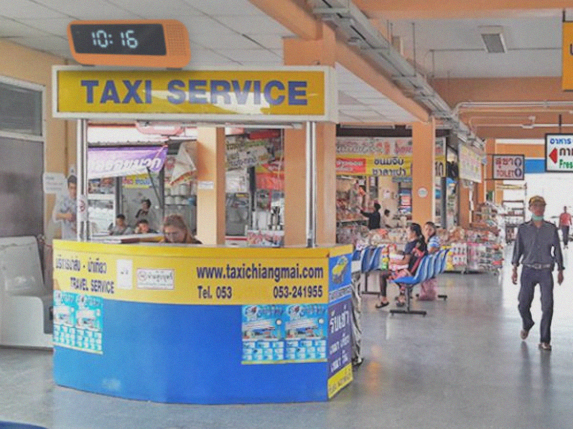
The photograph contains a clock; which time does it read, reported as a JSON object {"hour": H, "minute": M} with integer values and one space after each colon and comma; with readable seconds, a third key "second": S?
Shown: {"hour": 10, "minute": 16}
